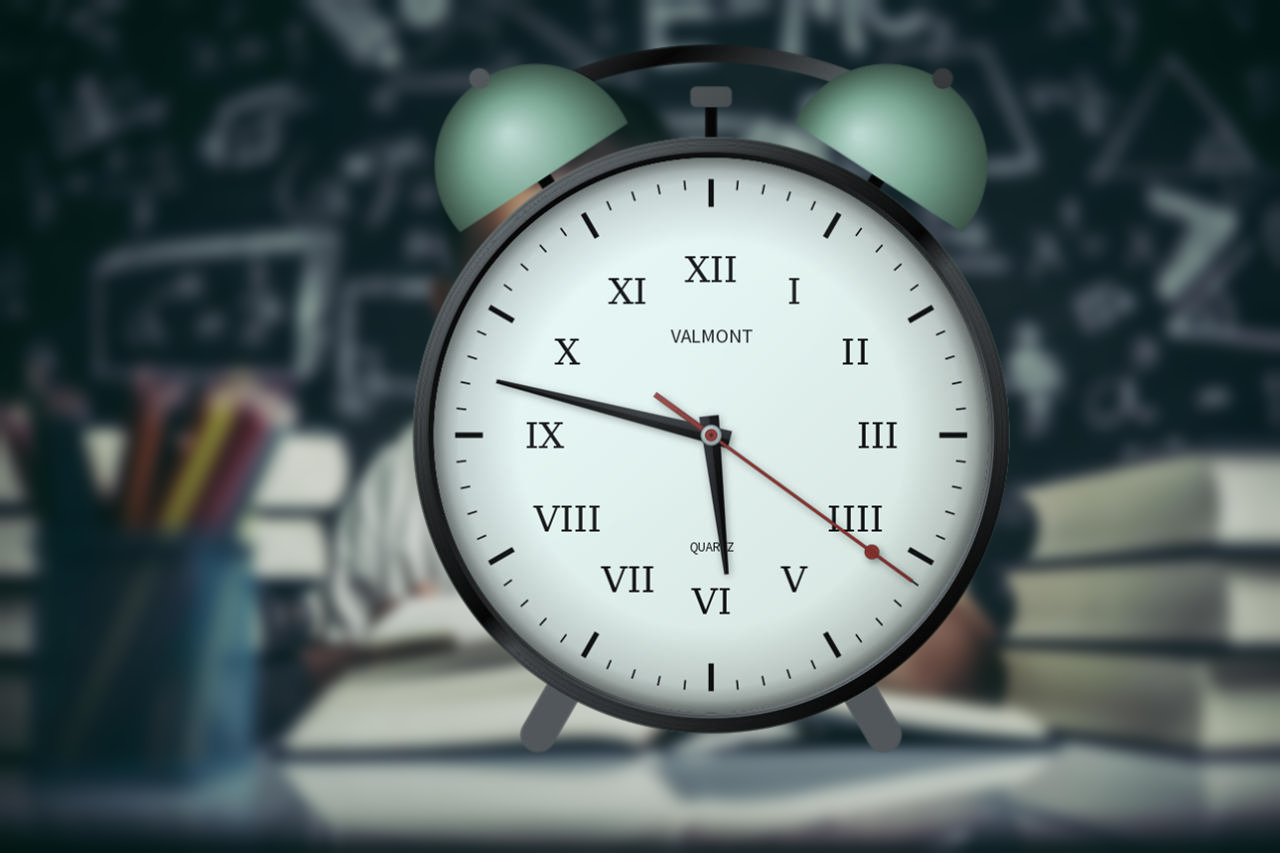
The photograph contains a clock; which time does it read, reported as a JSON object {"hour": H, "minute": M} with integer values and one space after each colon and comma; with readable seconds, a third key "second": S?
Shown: {"hour": 5, "minute": 47, "second": 21}
